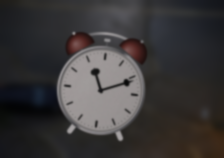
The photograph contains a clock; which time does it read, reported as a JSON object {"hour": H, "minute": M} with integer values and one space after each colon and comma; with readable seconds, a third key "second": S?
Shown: {"hour": 11, "minute": 11}
